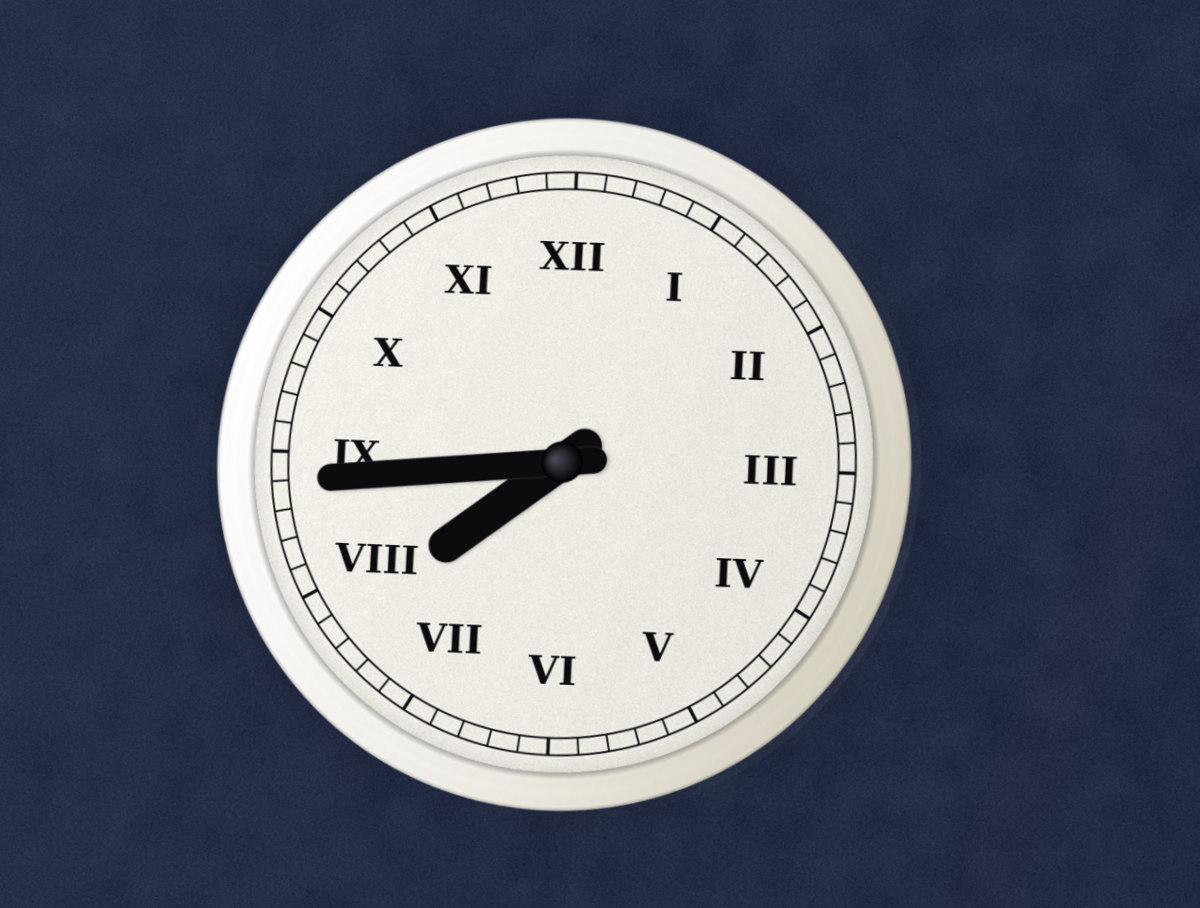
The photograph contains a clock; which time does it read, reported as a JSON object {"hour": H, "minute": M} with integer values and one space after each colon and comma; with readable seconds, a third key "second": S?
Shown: {"hour": 7, "minute": 44}
